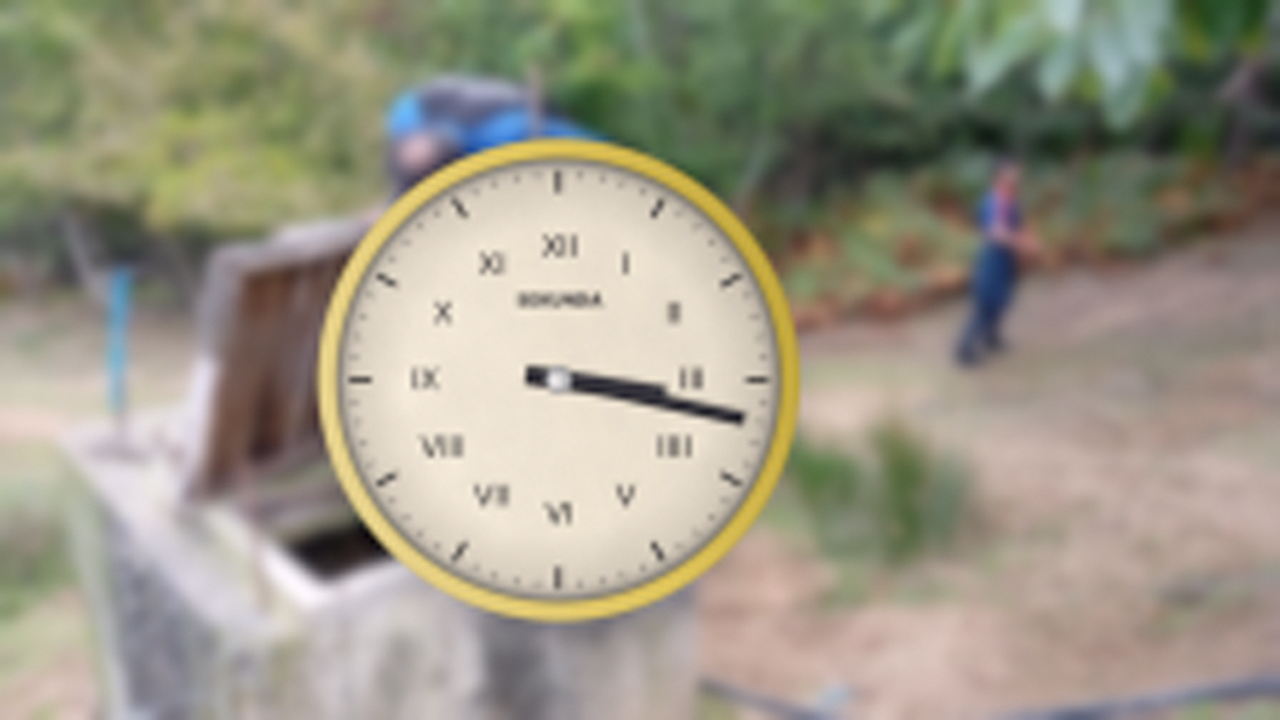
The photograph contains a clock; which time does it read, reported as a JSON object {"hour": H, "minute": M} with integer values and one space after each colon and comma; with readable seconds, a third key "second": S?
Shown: {"hour": 3, "minute": 17}
